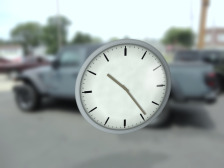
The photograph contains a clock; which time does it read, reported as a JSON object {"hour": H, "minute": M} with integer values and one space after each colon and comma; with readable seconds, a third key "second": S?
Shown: {"hour": 10, "minute": 24}
